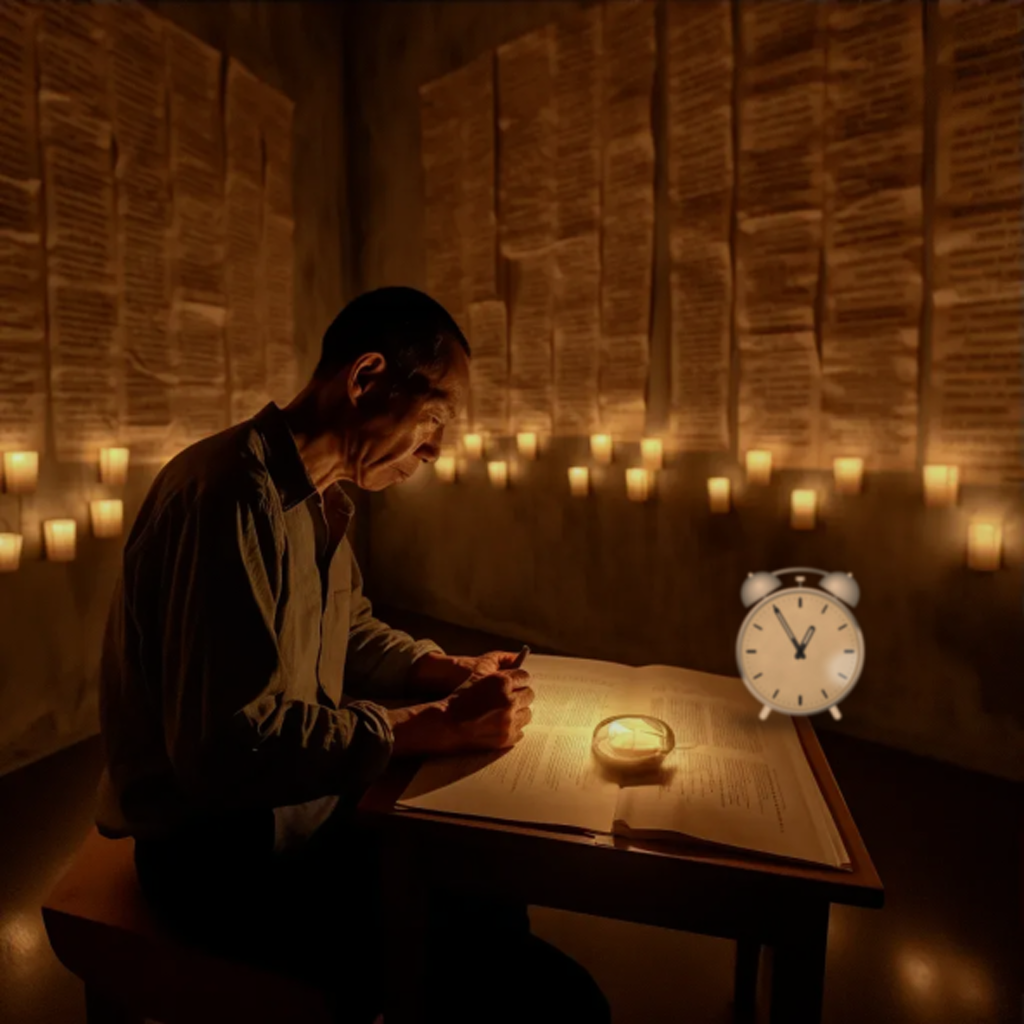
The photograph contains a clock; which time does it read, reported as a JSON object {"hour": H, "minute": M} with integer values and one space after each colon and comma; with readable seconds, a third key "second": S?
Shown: {"hour": 12, "minute": 55}
